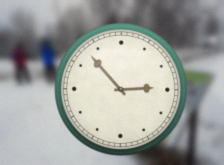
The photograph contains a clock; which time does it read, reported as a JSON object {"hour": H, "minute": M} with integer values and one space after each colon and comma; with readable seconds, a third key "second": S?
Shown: {"hour": 2, "minute": 53}
